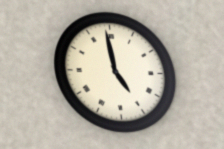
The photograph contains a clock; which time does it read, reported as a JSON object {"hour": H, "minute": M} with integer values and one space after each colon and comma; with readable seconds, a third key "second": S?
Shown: {"hour": 4, "minute": 59}
